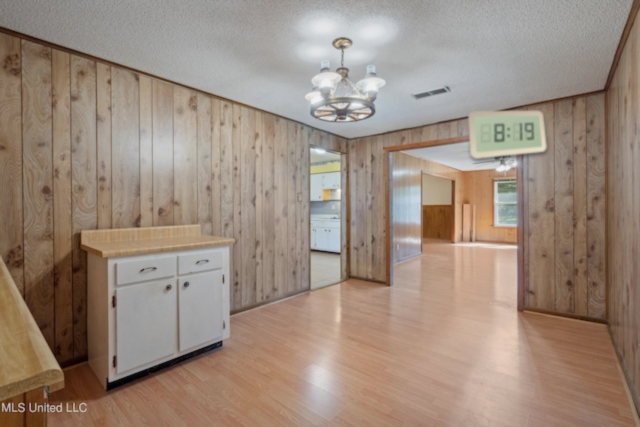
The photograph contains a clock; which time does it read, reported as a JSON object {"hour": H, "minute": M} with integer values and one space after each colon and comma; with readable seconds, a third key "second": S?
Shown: {"hour": 8, "minute": 19}
